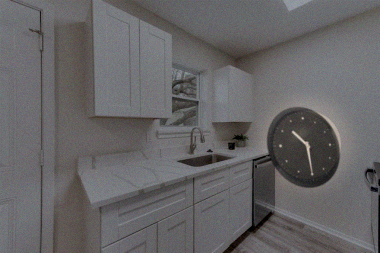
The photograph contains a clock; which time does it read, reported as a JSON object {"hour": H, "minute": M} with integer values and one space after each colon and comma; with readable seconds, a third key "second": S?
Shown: {"hour": 10, "minute": 30}
